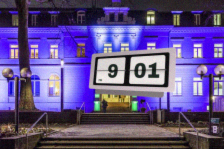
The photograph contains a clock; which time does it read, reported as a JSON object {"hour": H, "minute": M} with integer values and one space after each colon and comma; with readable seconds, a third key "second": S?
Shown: {"hour": 9, "minute": 1}
